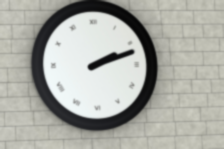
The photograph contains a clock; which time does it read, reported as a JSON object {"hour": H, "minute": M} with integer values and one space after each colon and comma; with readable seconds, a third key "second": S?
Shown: {"hour": 2, "minute": 12}
